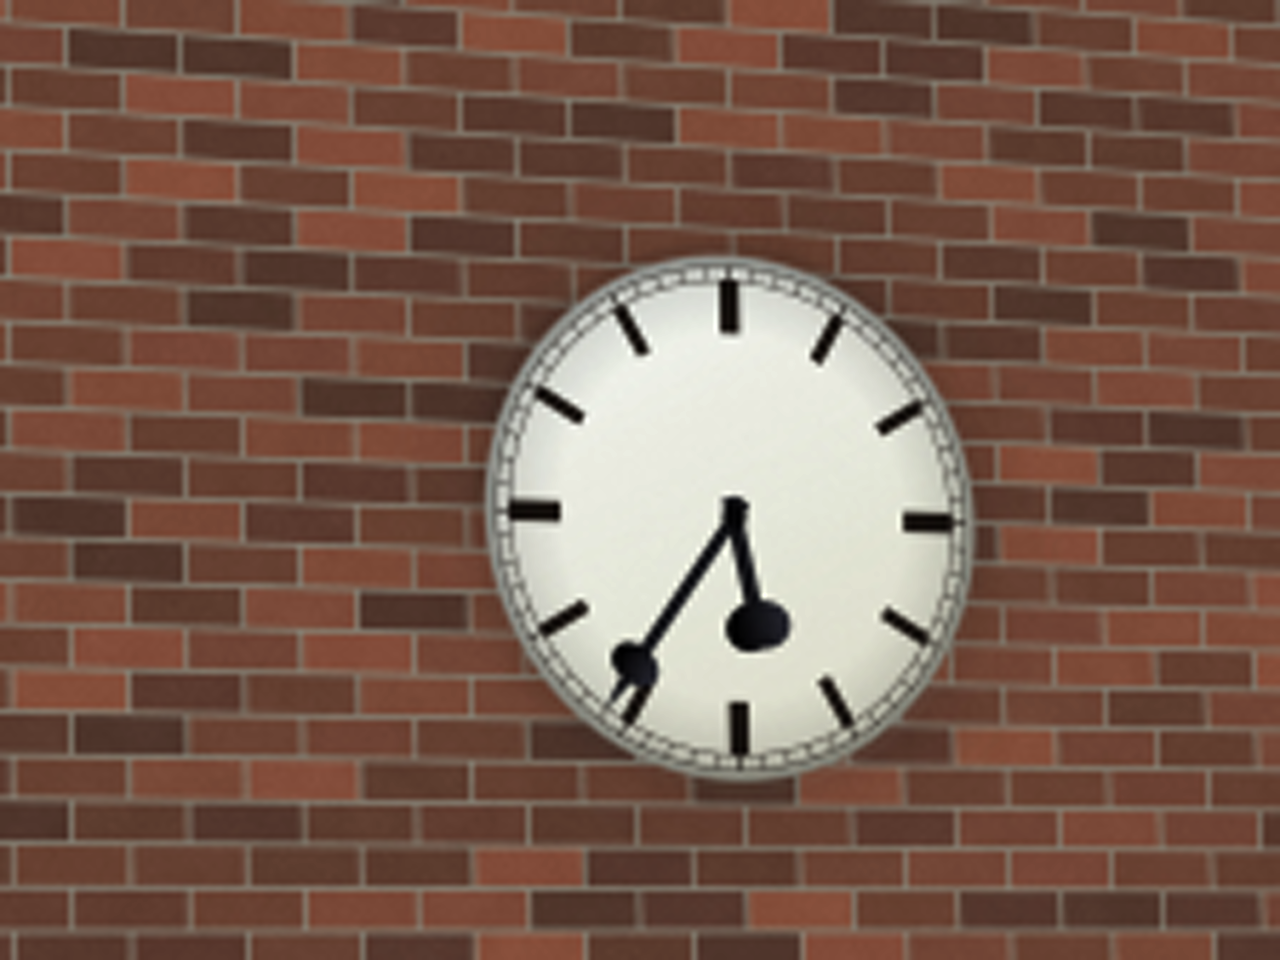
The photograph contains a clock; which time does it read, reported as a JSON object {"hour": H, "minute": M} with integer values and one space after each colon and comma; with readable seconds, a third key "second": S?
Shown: {"hour": 5, "minute": 36}
